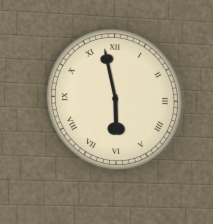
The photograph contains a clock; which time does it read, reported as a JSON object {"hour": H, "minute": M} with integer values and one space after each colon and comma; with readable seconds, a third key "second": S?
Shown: {"hour": 5, "minute": 58}
